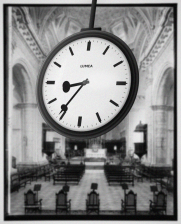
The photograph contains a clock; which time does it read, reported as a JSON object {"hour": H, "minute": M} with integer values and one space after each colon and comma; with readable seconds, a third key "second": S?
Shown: {"hour": 8, "minute": 36}
